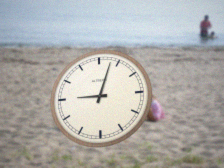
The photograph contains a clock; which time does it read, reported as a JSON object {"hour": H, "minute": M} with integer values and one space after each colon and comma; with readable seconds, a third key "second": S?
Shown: {"hour": 9, "minute": 3}
